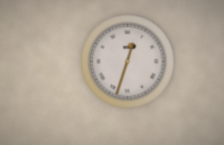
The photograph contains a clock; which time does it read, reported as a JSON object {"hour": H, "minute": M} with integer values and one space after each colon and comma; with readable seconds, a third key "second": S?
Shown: {"hour": 12, "minute": 33}
